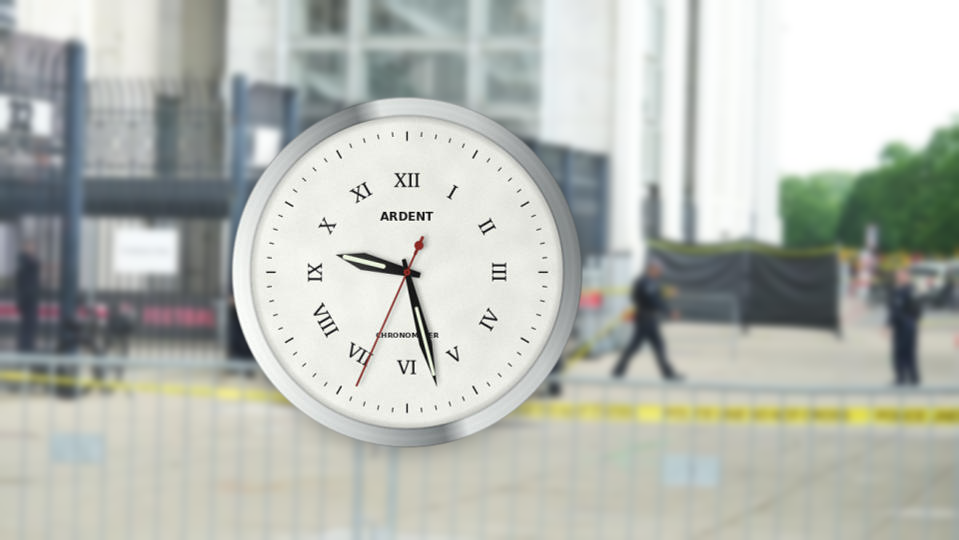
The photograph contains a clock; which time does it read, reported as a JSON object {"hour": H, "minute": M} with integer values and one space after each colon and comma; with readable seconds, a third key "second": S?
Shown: {"hour": 9, "minute": 27, "second": 34}
